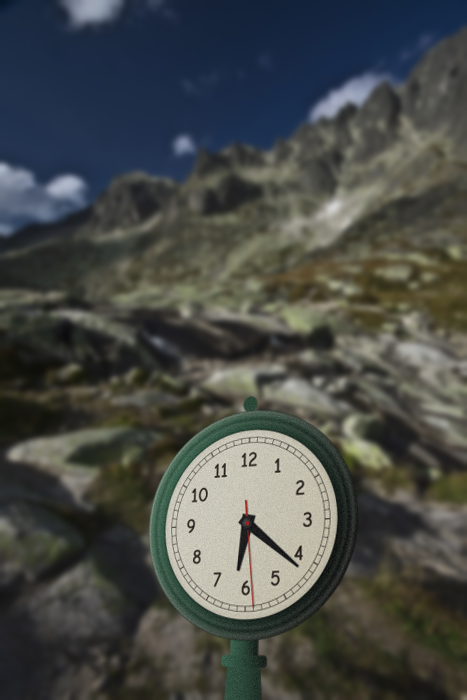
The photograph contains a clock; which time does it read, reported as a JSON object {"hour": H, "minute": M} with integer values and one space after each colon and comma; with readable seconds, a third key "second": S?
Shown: {"hour": 6, "minute": 21, "second": 29}
